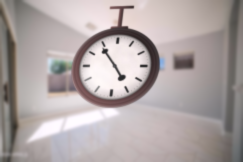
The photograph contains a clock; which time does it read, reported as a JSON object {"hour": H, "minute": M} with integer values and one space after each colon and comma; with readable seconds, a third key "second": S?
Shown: {"hour": 4, "minute": 54}
